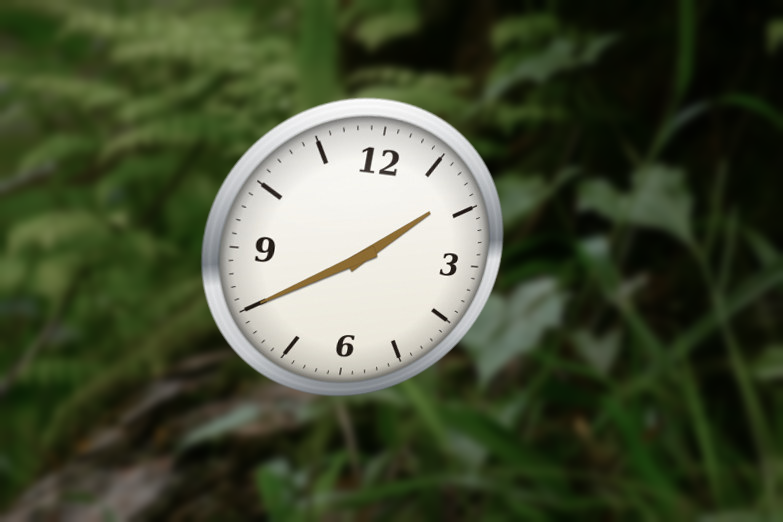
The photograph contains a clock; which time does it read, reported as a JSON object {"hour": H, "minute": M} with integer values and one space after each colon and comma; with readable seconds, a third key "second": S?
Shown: {"hour": 1, "minute": 40}
